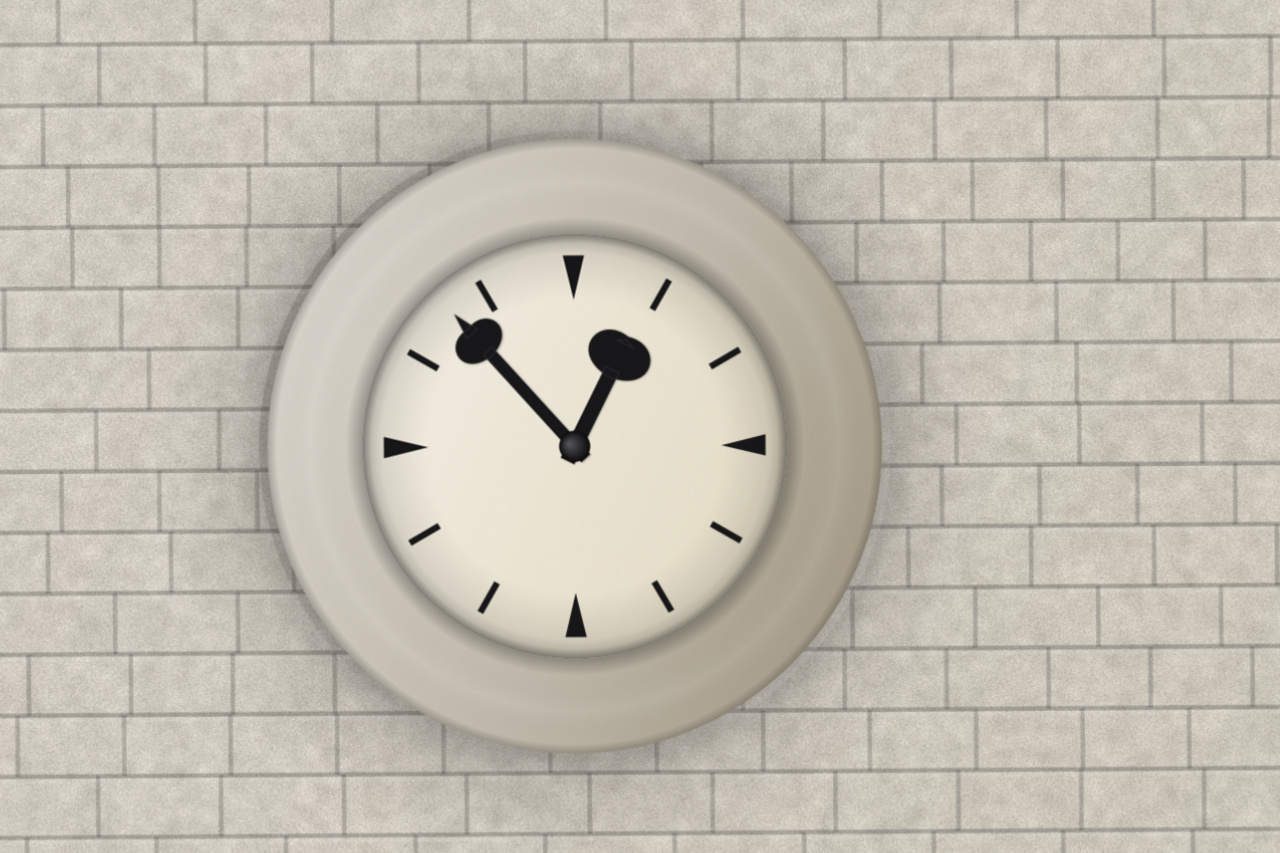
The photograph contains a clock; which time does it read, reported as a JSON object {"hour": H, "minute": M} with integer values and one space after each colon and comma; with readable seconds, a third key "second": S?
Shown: {"hour": 12, "minute": 53}
